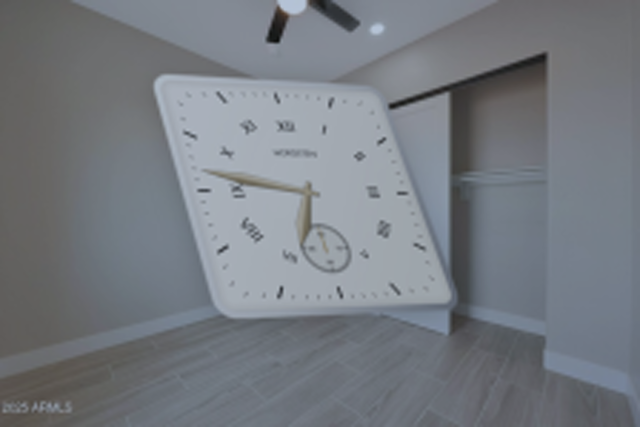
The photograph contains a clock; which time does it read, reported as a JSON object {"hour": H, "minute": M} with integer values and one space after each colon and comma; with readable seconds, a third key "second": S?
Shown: {"hour": 6, "minute": 47}
